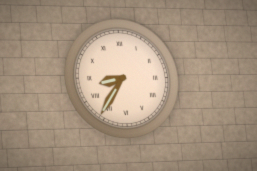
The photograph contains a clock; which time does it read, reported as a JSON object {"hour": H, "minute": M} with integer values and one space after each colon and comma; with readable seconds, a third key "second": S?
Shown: {"hour": 8, "minute": 36}
